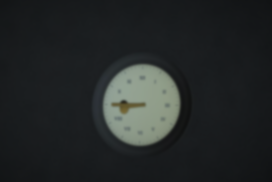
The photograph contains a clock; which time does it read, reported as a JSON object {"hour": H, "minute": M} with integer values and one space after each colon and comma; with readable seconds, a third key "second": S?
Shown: {"hour": 8, "minute": 45}
